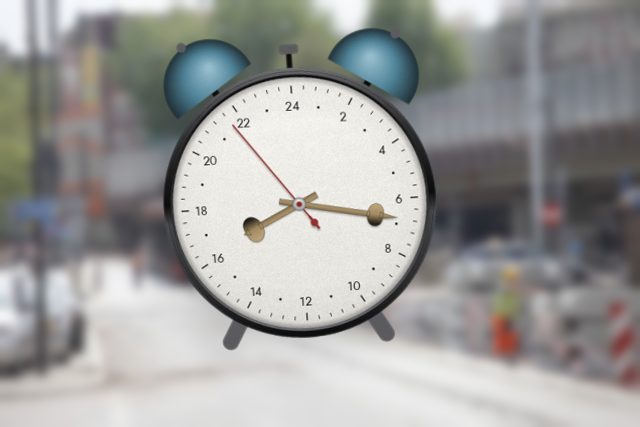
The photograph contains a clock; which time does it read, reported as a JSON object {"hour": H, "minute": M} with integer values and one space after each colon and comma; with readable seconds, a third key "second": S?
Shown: {"hour": 16, "minute": 16, "second": 54}
